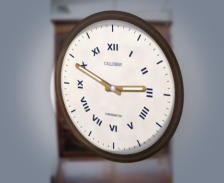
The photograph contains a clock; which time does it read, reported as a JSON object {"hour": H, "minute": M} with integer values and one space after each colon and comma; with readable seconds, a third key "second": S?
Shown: {"hour": 2, "minute": 49}
